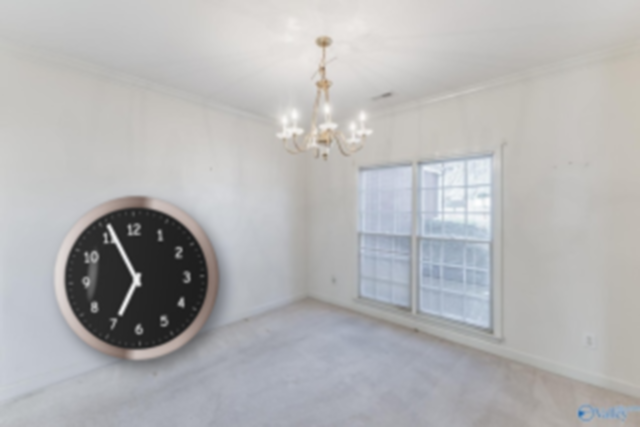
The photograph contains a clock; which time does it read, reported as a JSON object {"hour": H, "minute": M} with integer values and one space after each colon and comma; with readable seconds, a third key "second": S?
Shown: {"hour": 6, "minute": 56}
